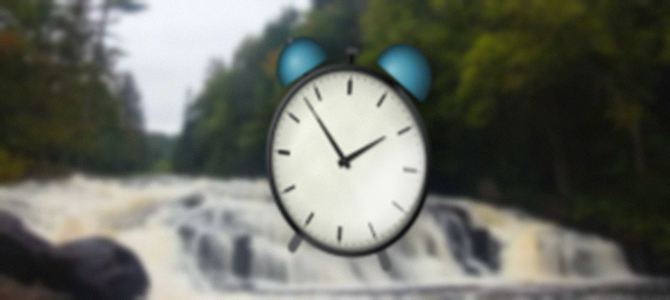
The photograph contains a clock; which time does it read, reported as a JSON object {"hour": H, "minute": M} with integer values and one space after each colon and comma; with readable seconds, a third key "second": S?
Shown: {"hour": 1, "minute": 53}
